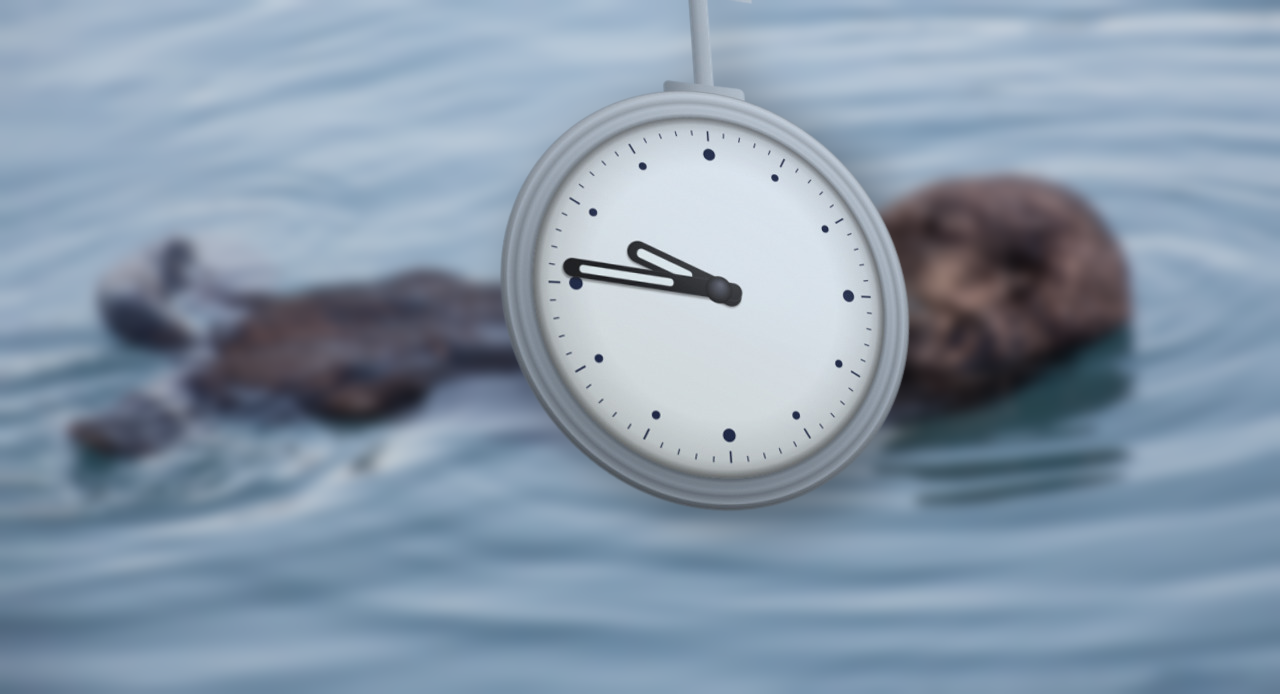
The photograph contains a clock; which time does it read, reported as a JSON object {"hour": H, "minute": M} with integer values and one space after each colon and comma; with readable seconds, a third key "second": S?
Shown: {"hour": 9, "minute": 46}
